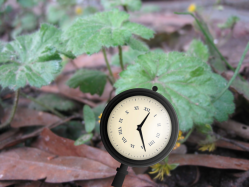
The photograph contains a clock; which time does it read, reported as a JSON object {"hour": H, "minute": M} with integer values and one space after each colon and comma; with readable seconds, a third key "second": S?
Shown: {"hour": 12, "minute": 24}
